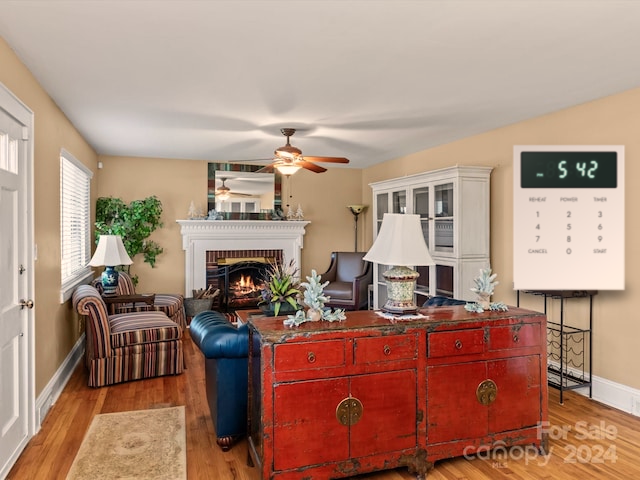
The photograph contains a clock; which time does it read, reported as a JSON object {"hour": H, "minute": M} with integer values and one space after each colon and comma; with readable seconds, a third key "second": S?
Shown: {"hour": 5, "minute": 42}
